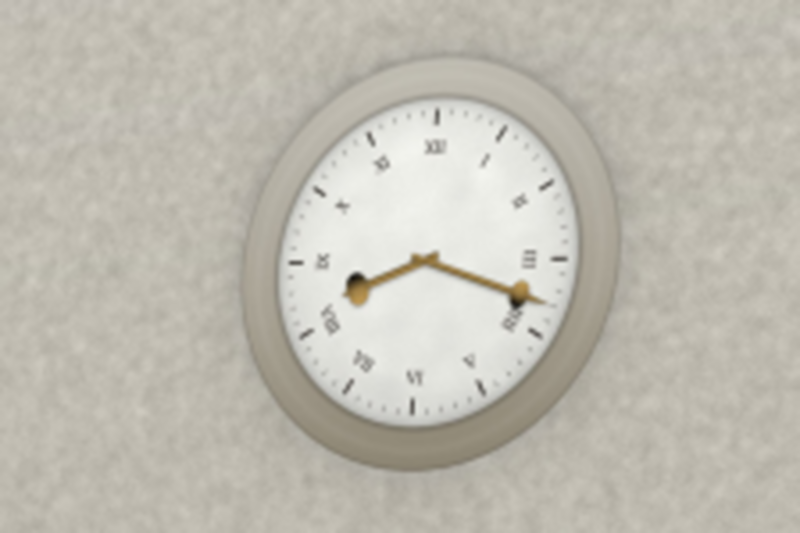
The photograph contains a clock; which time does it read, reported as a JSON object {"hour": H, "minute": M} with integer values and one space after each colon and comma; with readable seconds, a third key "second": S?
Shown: {"hour": 8, "minute": 18}
